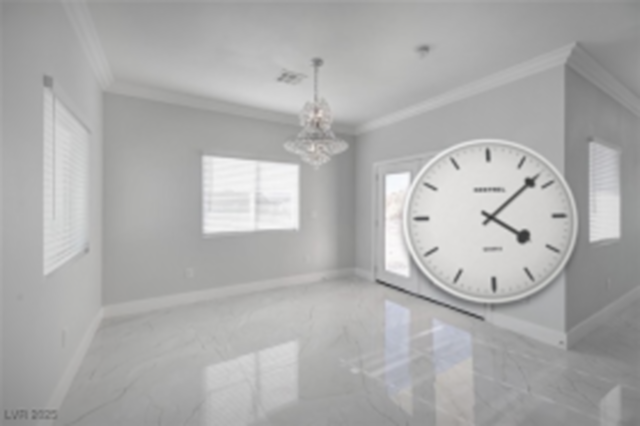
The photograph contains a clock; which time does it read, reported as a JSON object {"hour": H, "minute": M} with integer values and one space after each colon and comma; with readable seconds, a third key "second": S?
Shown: {"hour": 4, "minute": 8}
